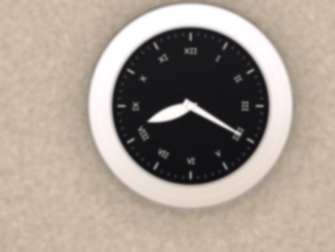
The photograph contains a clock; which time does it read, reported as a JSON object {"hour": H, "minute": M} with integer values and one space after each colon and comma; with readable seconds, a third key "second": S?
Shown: {"hour": 8, "minute": 20}
